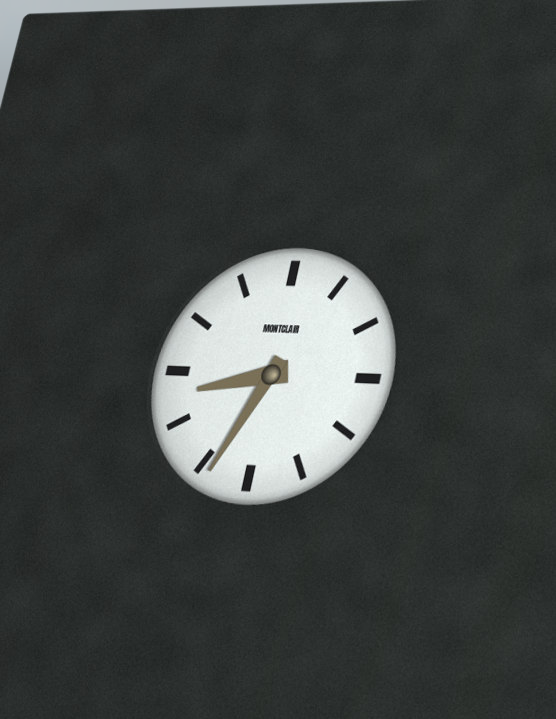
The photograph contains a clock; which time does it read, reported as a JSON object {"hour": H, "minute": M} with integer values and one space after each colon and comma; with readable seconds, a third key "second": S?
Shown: {"hour": 8, "minute": 34}
